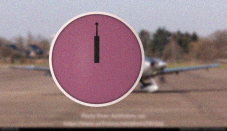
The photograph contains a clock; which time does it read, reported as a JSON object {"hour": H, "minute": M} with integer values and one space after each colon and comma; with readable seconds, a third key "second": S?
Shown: {"hour": 12, "minute": 0}
